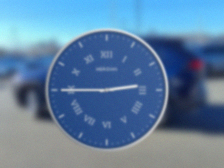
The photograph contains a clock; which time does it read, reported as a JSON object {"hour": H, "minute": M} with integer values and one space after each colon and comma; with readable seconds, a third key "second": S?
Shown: {"hour": 2, "minute": 45}
